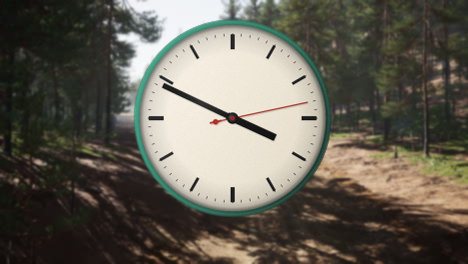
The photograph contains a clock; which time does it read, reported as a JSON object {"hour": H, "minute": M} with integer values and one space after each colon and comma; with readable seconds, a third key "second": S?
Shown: {"hour": 3, "minute": 49, "second": 13}
